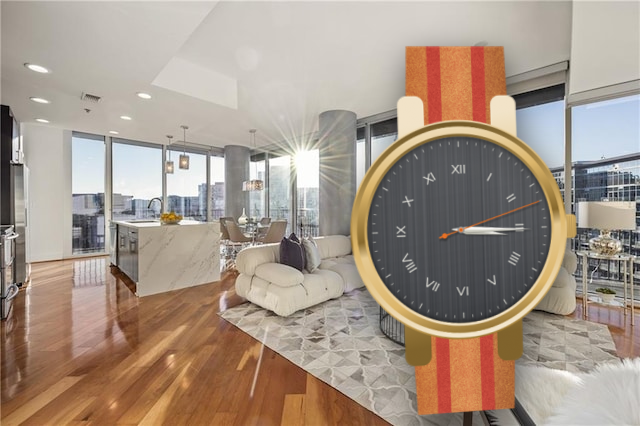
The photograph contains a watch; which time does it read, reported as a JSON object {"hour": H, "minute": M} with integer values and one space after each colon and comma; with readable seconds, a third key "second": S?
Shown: {"hour": 3, "minute": 15, "second": 12}
